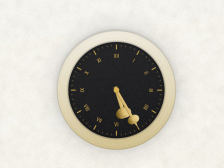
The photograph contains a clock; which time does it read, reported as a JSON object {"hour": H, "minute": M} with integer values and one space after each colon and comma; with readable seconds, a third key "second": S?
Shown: {"hour": 5, "minute": 25}
